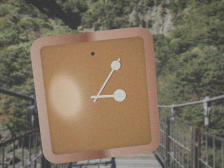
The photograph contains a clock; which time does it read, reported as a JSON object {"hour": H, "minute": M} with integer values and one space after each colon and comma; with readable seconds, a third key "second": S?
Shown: {"hour": 3, "minute": 6}
